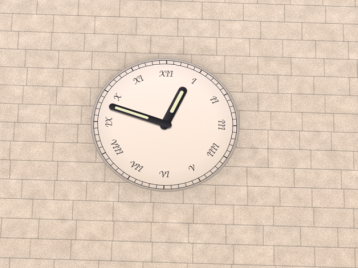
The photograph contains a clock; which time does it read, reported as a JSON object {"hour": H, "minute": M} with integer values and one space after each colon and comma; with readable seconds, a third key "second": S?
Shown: {"hour": 12, "minute": 48}
